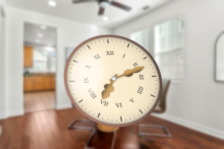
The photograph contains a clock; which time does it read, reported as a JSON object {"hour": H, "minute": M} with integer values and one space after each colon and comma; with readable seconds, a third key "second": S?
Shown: {"hour": 7, "minute": 12}
